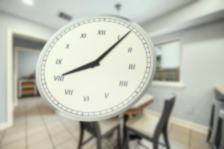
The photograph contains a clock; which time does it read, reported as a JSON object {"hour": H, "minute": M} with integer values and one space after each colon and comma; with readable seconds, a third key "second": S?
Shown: {"hour": 8, "minute": 6}
